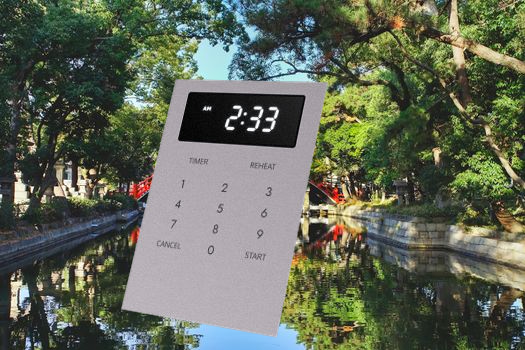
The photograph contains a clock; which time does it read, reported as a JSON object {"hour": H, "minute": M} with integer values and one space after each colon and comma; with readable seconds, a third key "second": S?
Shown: {"hour": 2, "minute": 33}
